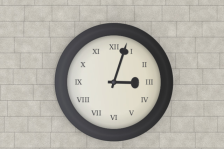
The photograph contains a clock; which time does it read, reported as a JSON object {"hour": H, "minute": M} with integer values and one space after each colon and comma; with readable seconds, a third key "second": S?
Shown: {"hour": 3, "minute": 3}
